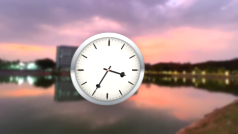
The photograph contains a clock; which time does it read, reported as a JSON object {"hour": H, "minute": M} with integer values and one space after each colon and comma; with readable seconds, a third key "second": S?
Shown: {"hour": 3, "minute": 35}
